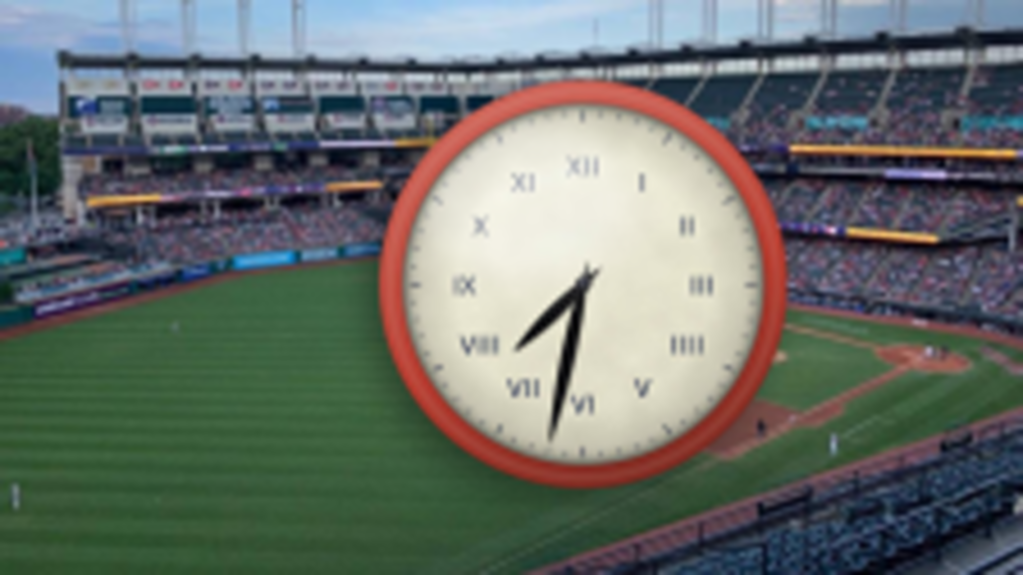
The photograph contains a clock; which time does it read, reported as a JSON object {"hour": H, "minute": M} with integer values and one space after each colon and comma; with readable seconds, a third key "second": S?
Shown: {"hour": 7, "minute": 32}
